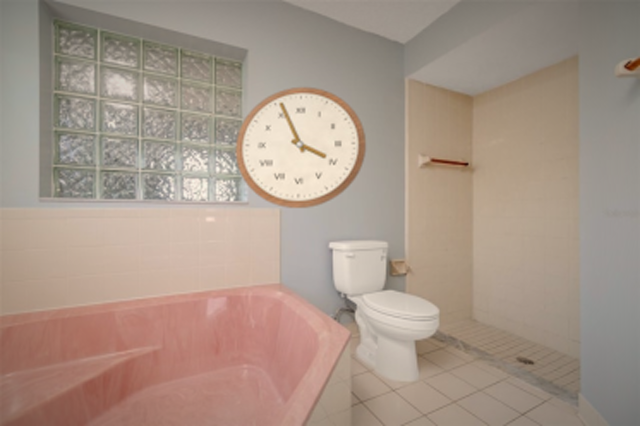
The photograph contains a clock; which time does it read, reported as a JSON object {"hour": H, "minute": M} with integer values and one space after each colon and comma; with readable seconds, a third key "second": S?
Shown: {"hour": 3, "minute": 56}
